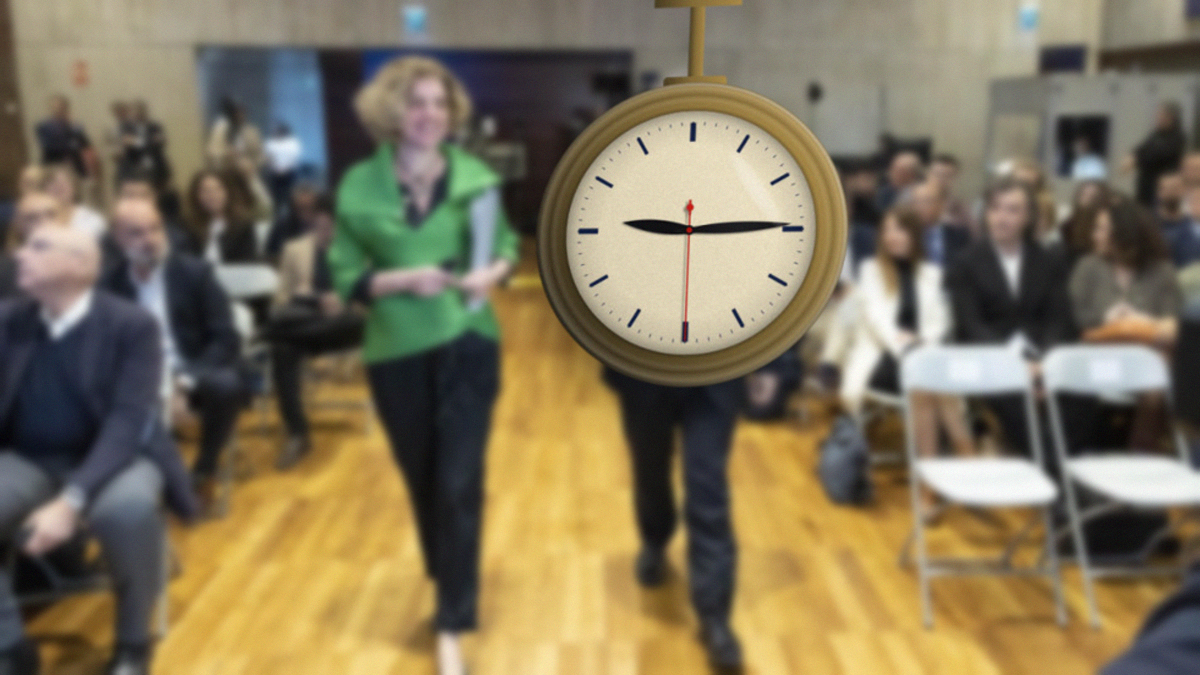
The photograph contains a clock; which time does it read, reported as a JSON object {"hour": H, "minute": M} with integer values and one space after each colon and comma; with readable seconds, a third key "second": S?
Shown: {"hour": 9, "minute": 14, "second": 30}
